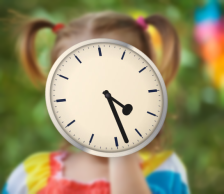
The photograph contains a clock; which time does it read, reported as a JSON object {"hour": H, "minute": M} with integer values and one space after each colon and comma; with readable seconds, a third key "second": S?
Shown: {"hour": 4, "minute": 28}
